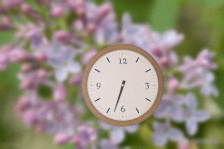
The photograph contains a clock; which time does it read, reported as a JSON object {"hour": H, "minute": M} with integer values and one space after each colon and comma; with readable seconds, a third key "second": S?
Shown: {"hour": 6, "minute": 33}
